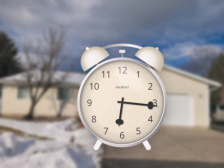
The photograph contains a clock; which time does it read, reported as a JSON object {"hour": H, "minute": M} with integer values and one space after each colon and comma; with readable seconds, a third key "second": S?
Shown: {"hour": 6, "minute": 16}
